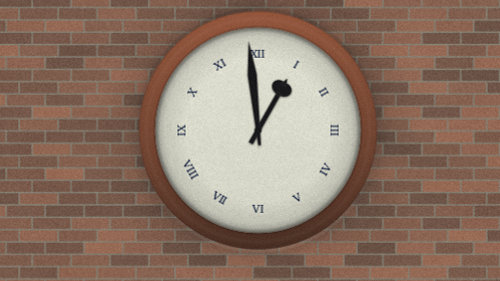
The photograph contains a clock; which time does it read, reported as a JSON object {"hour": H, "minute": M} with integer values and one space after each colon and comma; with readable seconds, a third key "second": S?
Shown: {"hour": 12, "minute": 59}
